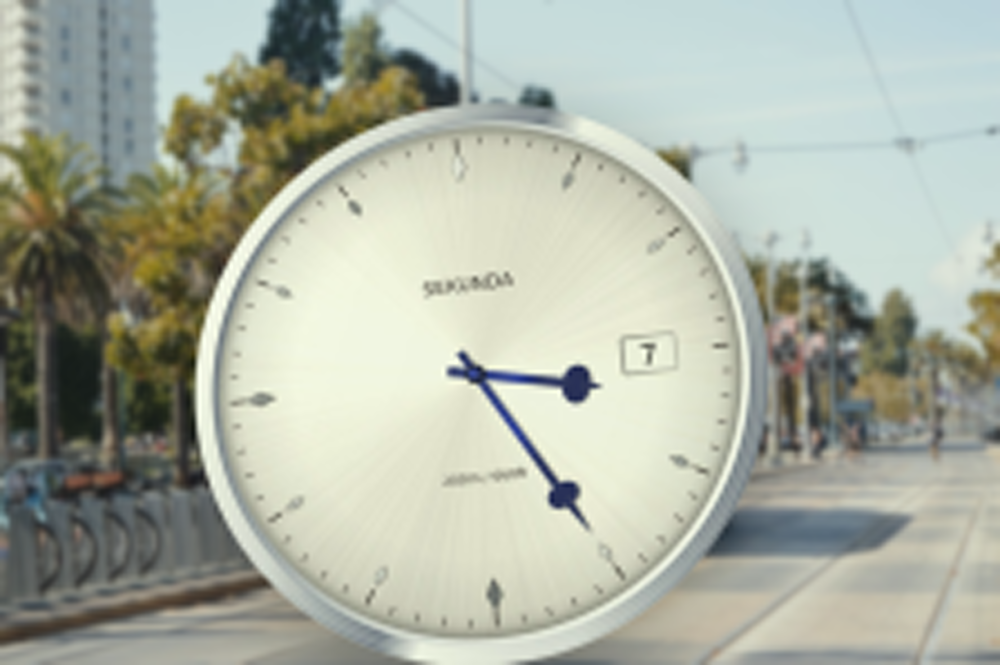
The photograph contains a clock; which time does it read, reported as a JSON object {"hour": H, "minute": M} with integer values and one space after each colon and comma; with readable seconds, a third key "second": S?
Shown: {"hour": 3, "minute": 25}
